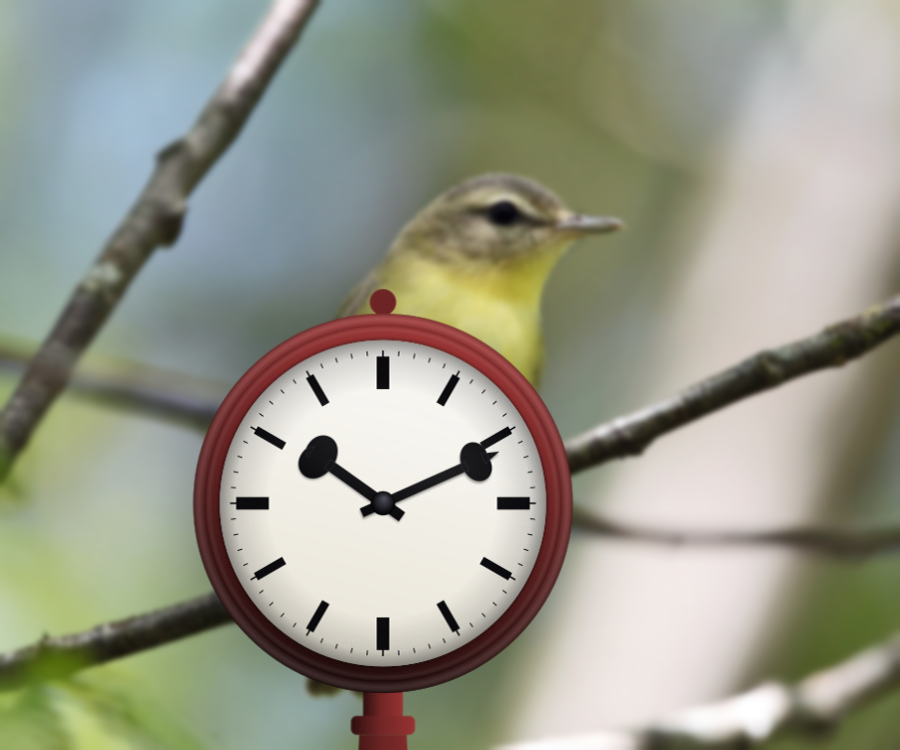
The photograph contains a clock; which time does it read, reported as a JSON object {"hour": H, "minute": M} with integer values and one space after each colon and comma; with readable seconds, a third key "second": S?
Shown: {"hour": 10, "minute": 11}
